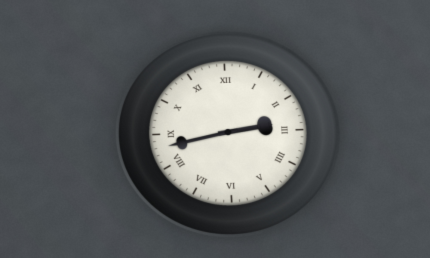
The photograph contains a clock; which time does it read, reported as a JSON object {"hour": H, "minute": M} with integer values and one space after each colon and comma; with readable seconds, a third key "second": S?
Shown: {"hour": 2, "minute": 43}
